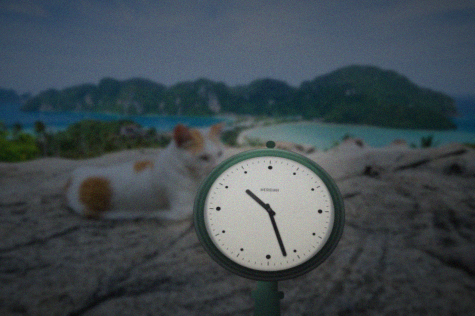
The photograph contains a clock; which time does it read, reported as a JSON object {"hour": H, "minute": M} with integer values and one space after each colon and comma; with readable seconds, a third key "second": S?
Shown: {"hour": 10, "minute": 27}
